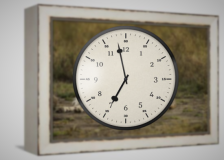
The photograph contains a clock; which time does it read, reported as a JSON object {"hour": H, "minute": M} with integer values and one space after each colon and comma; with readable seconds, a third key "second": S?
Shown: {"hour": 6, "minute": 58}
